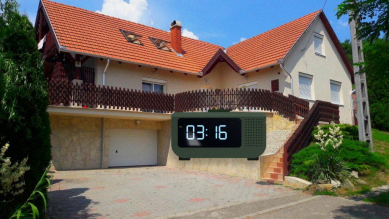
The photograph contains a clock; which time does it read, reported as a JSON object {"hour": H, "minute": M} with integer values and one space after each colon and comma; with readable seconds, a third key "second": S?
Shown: {"hour": 3, "minute": 16}
